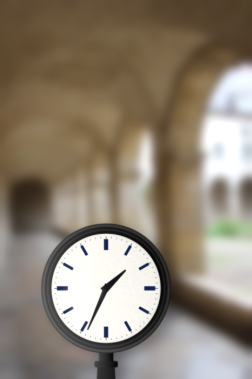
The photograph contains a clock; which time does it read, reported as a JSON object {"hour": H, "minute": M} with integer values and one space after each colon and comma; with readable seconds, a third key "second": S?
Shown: {"hour": 1, "minute": 34}
